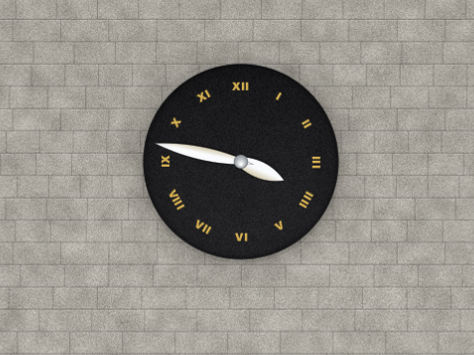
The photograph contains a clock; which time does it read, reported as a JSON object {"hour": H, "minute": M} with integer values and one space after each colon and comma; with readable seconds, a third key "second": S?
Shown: {"hour": 3, "minute": 47}
